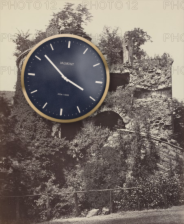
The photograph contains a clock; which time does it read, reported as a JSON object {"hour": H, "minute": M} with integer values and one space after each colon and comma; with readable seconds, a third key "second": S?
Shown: {"hour": 3, "minute": 52}
